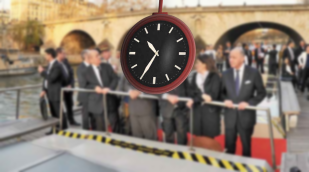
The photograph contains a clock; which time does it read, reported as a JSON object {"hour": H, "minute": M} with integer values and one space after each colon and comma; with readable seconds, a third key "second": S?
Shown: {"hour": 10, "minute": 35}
